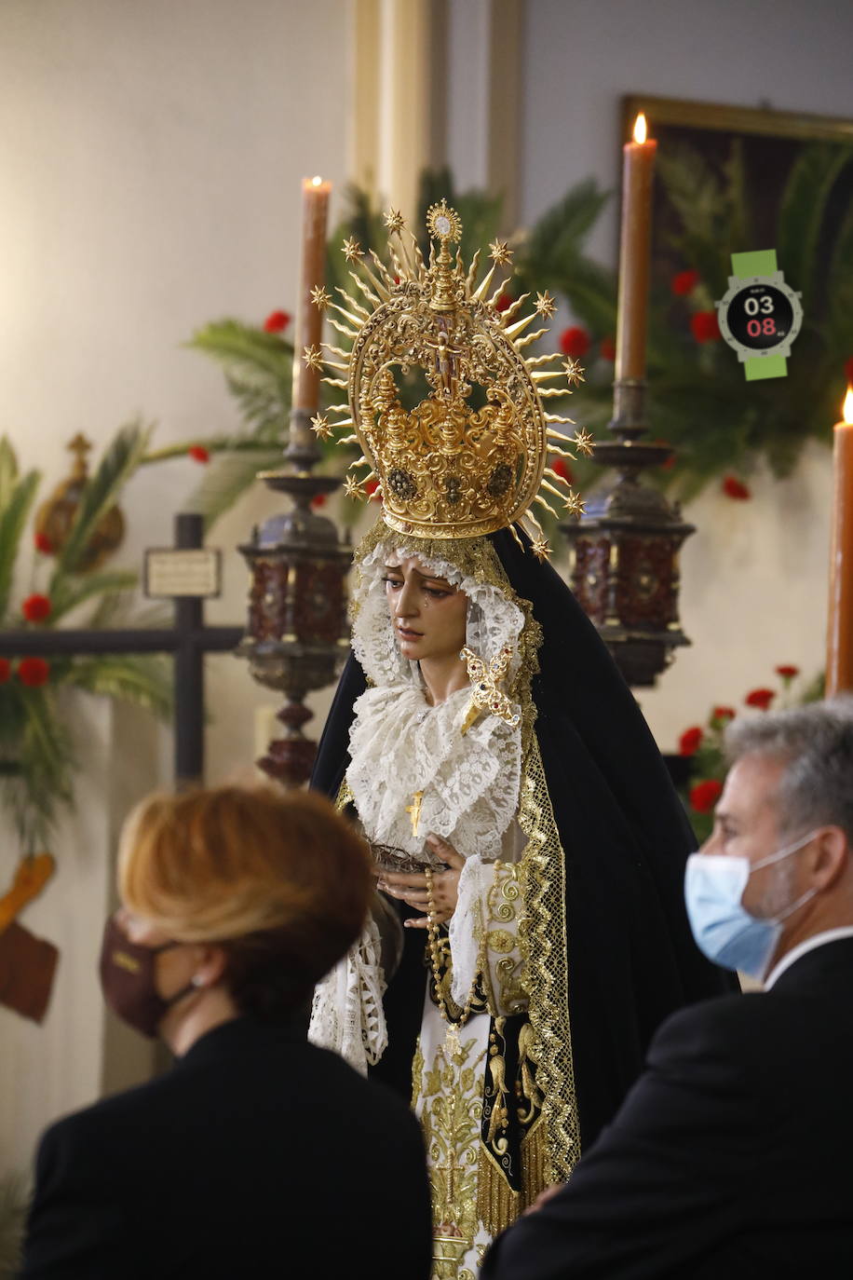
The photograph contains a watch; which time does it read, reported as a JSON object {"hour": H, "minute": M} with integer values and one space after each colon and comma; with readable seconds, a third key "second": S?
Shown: {"hour": 3, "minute": 8}
